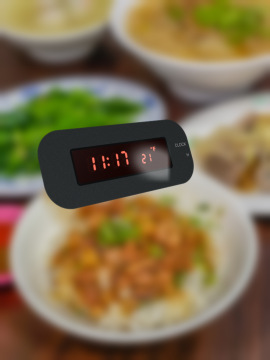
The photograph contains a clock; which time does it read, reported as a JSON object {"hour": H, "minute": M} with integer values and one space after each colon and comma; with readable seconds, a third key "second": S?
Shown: {"hour": 11, "minute": 17}
